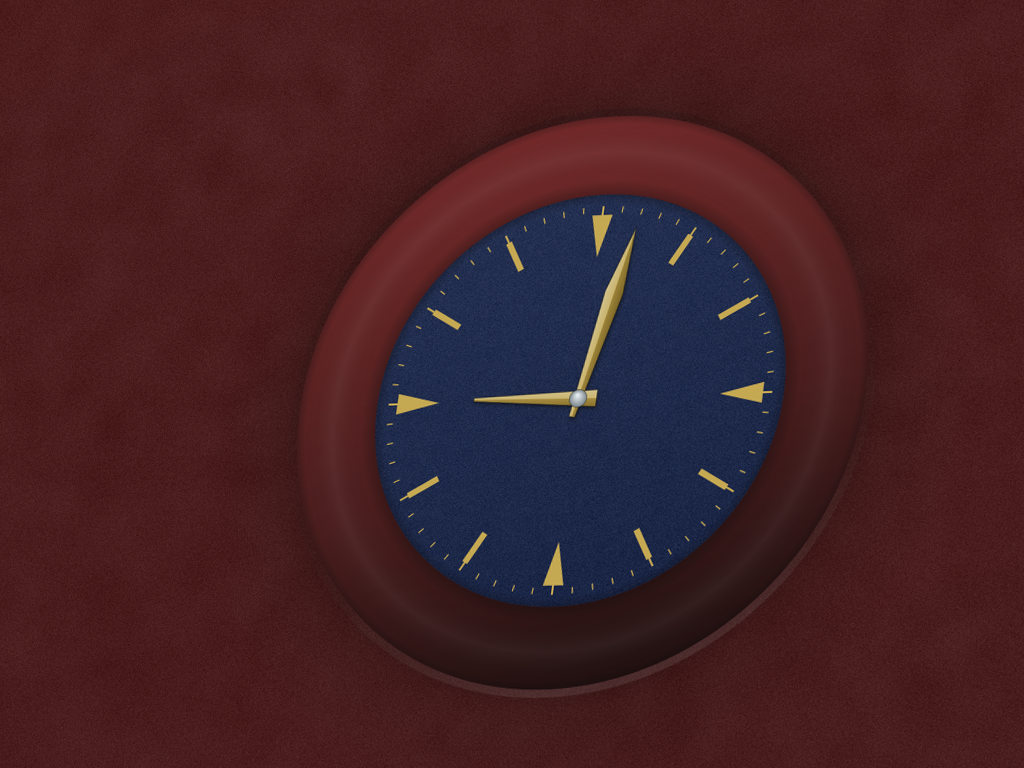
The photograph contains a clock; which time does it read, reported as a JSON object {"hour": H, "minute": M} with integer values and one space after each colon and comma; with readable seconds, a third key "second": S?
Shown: {"hour": 9, "minute": 2}
